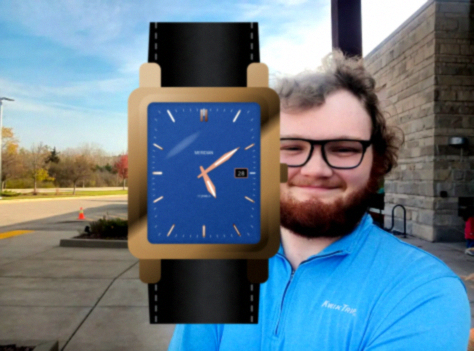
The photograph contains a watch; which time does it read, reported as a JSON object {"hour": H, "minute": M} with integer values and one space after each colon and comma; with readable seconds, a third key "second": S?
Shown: {"hour": 5, "minute": 9}
